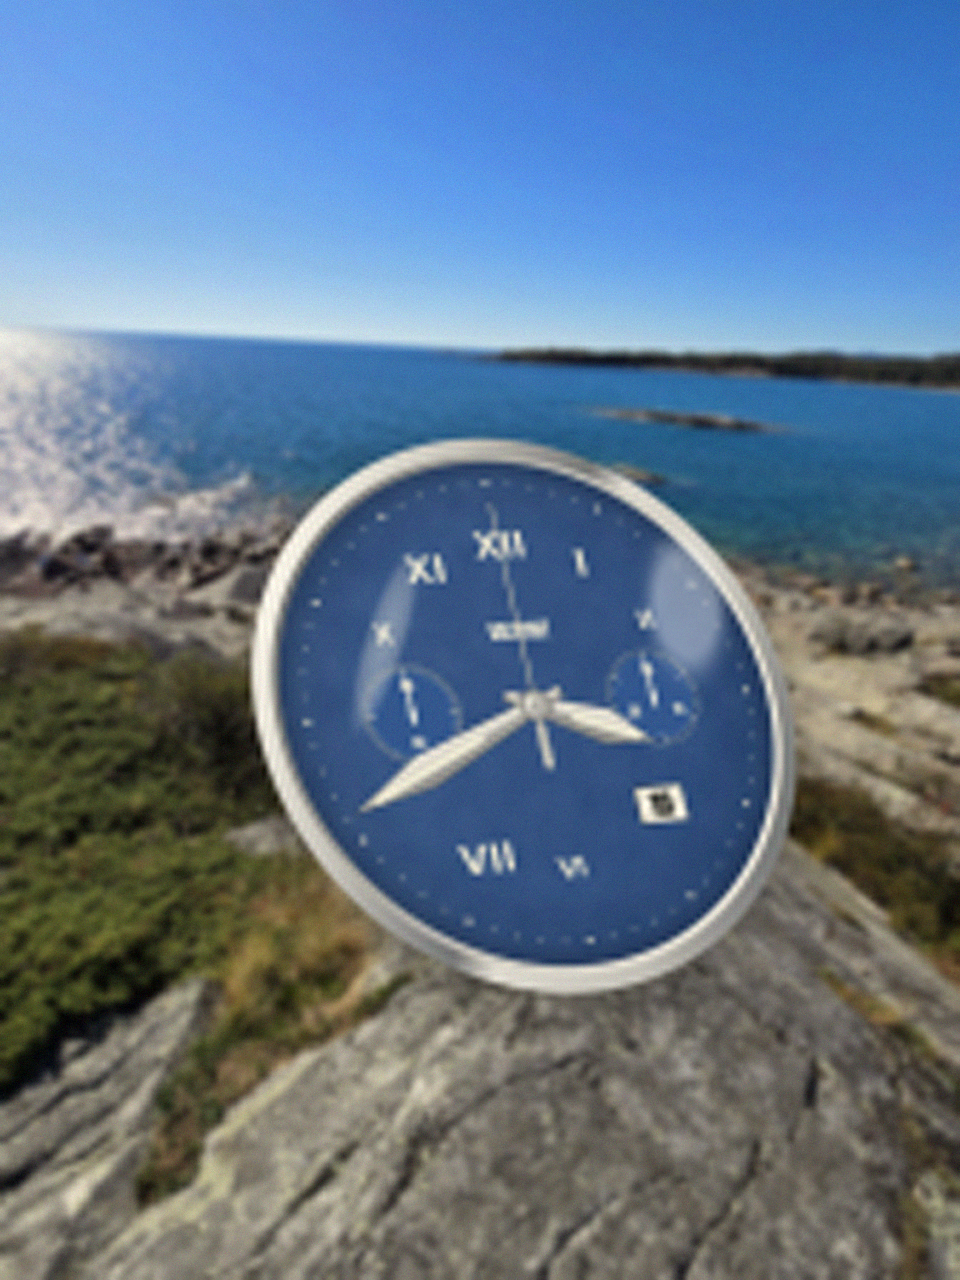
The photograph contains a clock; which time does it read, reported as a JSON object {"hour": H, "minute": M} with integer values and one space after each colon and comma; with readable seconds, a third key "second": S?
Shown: {"hour": 3, "minute": 41}
